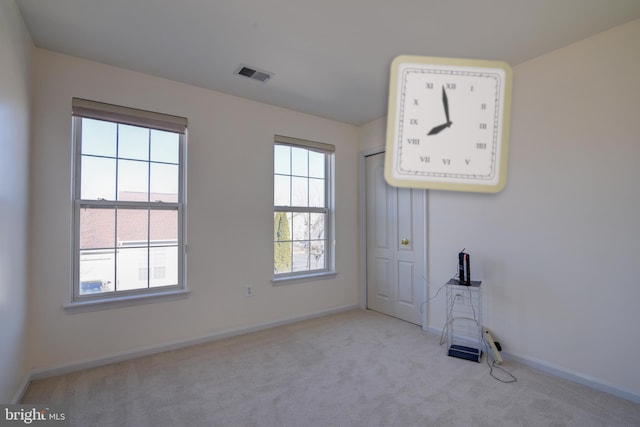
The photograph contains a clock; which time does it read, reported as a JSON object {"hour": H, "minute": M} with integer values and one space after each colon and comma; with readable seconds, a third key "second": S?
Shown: {"hour": 7, "minute": 58}
